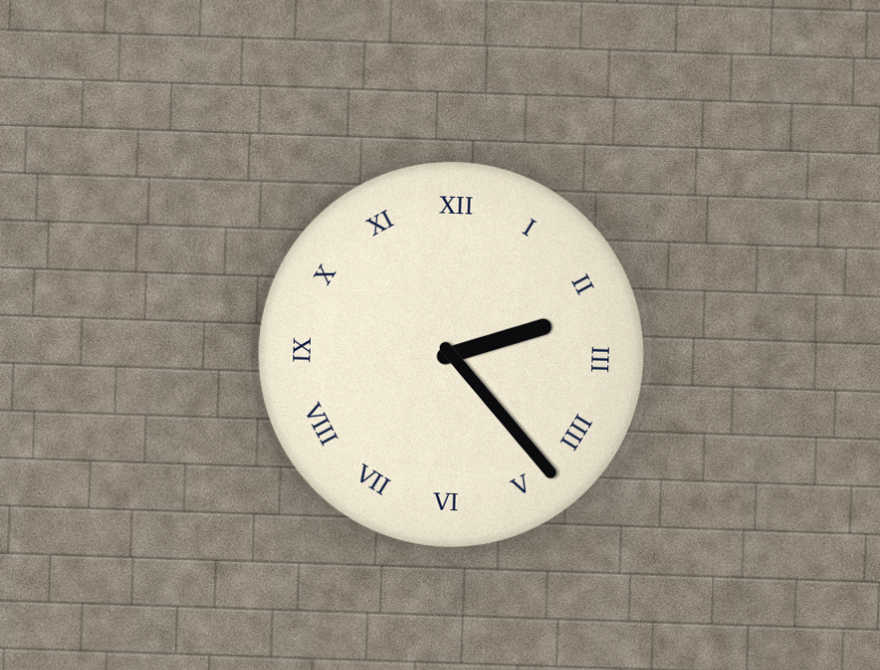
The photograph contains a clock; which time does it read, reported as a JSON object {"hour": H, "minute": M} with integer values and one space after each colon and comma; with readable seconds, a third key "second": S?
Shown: {"hour": 2, "minute": 23}
